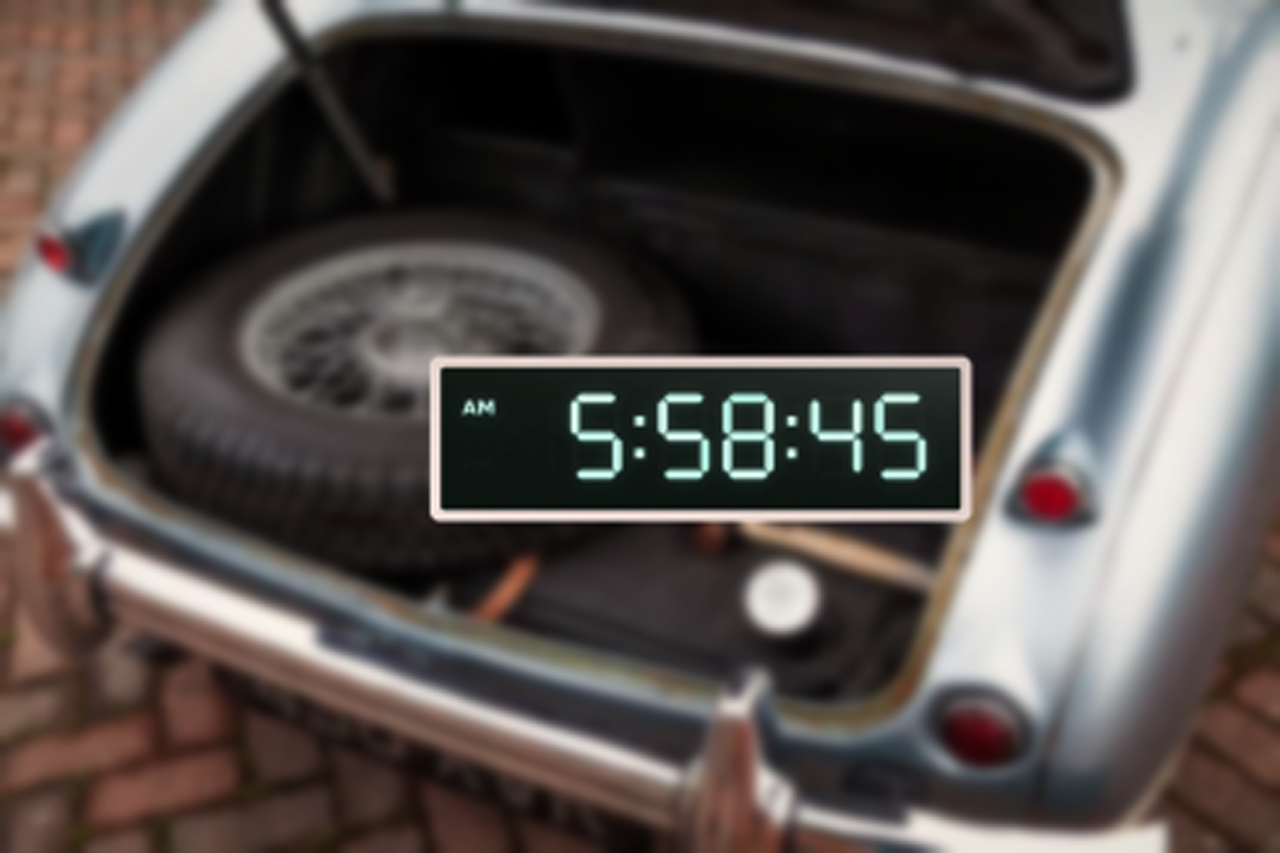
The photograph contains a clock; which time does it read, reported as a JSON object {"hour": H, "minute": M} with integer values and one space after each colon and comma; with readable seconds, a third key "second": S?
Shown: {"hour": 5, "minute": 58, "second": 45}
